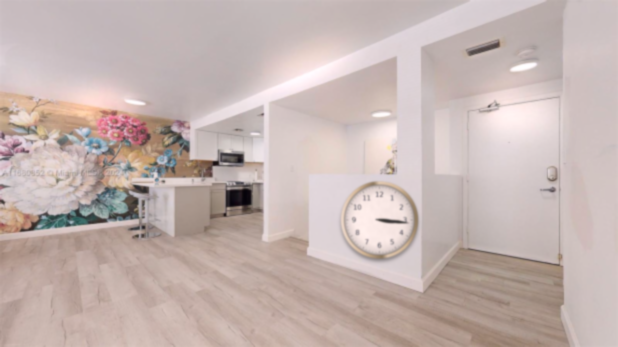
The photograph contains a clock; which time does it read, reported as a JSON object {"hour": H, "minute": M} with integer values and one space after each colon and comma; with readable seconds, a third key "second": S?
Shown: {"hour": 3, "minute": 16}
